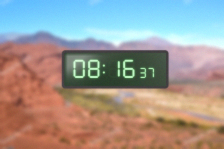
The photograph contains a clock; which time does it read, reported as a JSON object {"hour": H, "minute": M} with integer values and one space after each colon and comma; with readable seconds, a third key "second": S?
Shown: {"hour": 8, "minute": 16, "second": 37}
